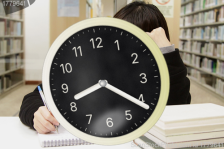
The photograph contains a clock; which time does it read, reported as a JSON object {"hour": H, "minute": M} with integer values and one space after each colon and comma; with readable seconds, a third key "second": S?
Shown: {"hour": 8, "minute": 21}
